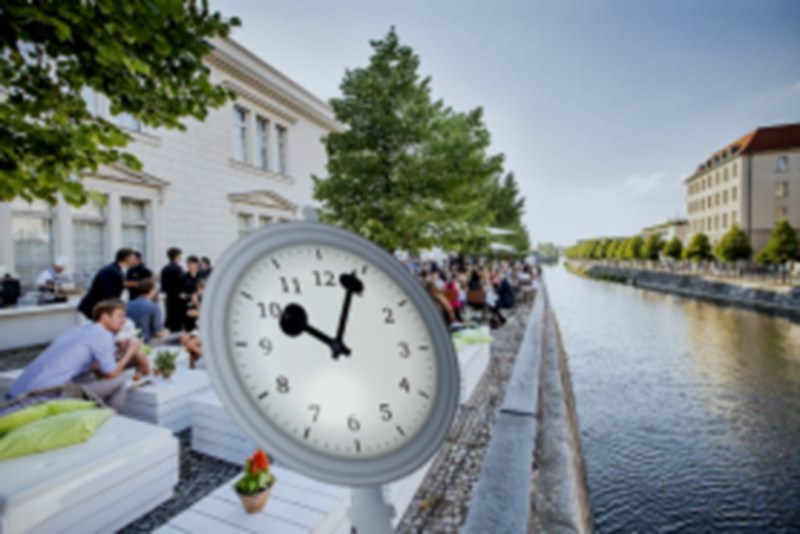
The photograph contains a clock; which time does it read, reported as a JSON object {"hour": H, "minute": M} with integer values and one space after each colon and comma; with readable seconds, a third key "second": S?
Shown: {"hour": 10, "minute": 4}
